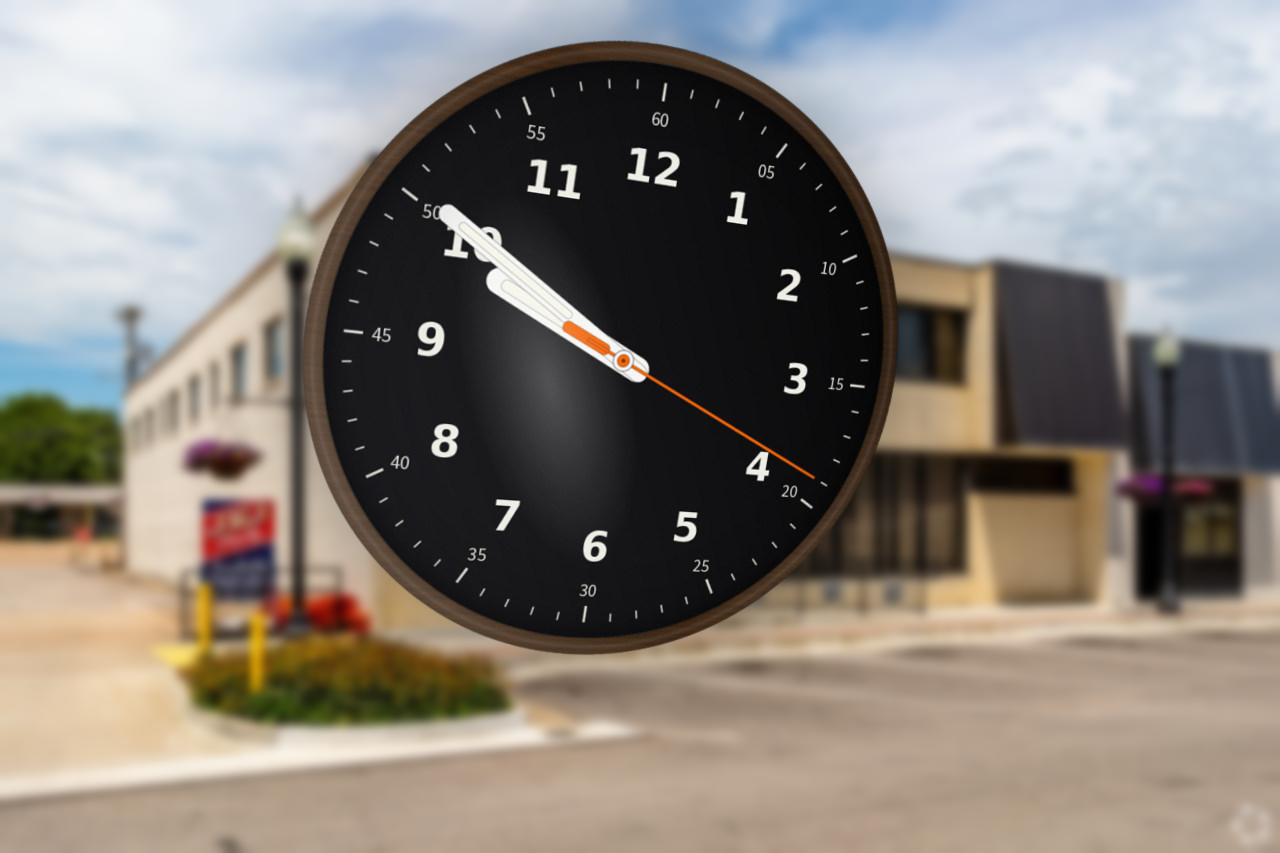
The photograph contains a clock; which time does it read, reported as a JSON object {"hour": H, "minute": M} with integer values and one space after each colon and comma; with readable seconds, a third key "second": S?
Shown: {"hour": 9, "minute": 50, "second": 19}
